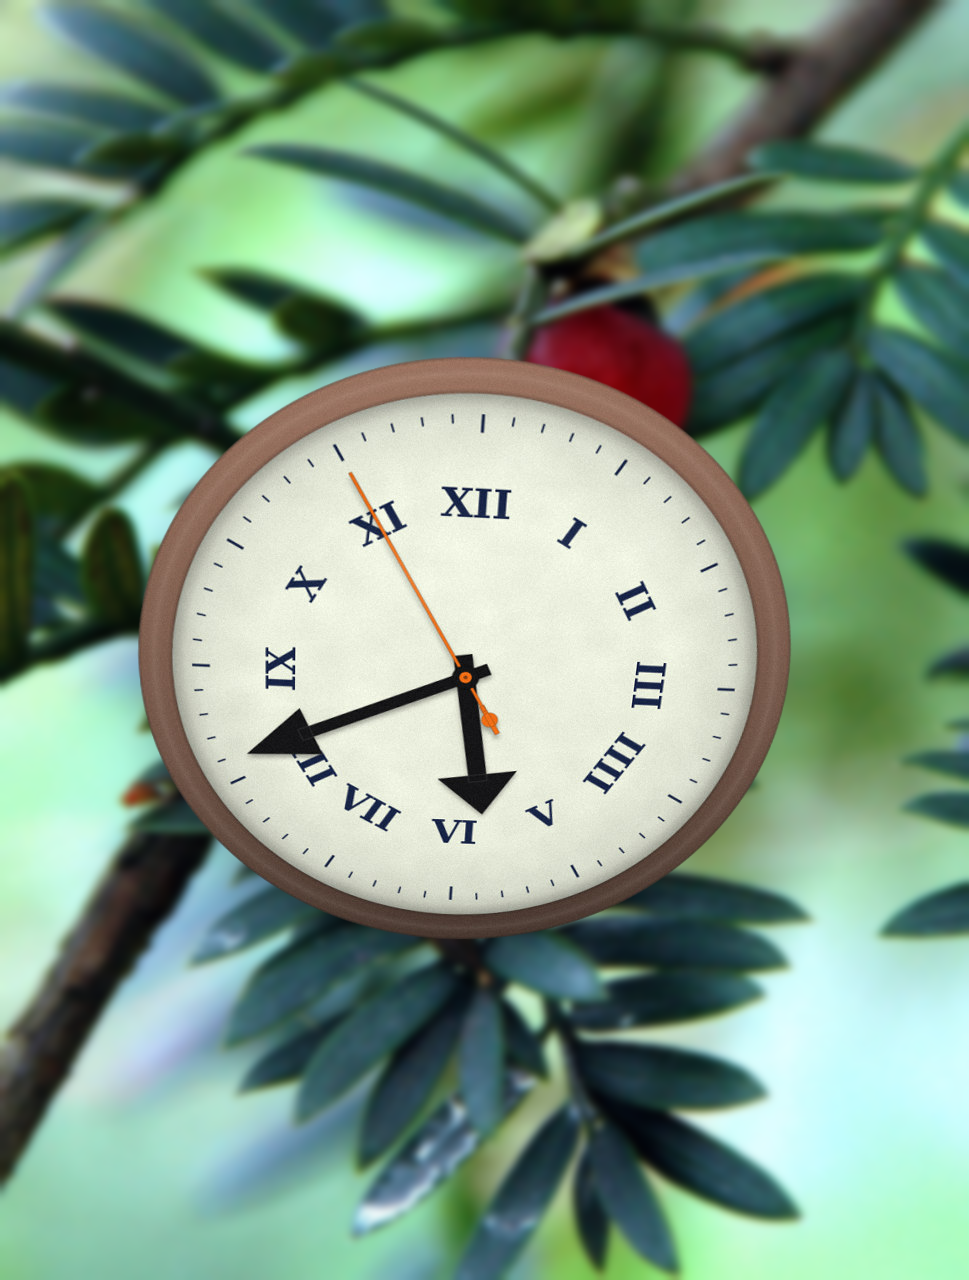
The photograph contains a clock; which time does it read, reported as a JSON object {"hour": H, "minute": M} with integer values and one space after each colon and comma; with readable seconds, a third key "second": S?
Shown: {"hour": 5, "minute": 40, "second": 55}
